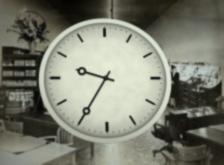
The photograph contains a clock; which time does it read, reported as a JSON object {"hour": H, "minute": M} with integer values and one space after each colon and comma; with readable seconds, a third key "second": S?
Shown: {"hour": 9, "minute": 35}
